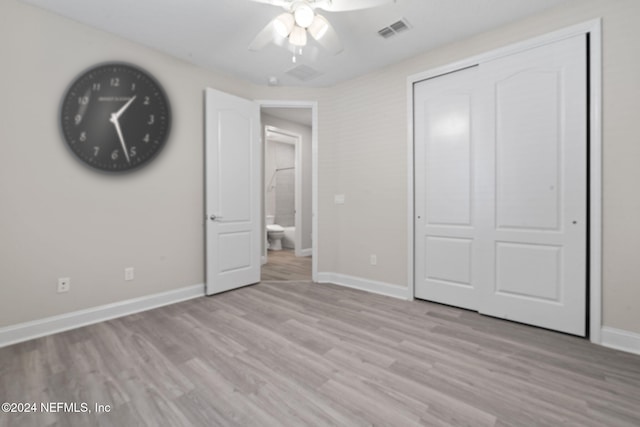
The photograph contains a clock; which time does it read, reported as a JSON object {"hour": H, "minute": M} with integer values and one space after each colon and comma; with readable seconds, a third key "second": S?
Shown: {"hour": 1, "minute": 27}
